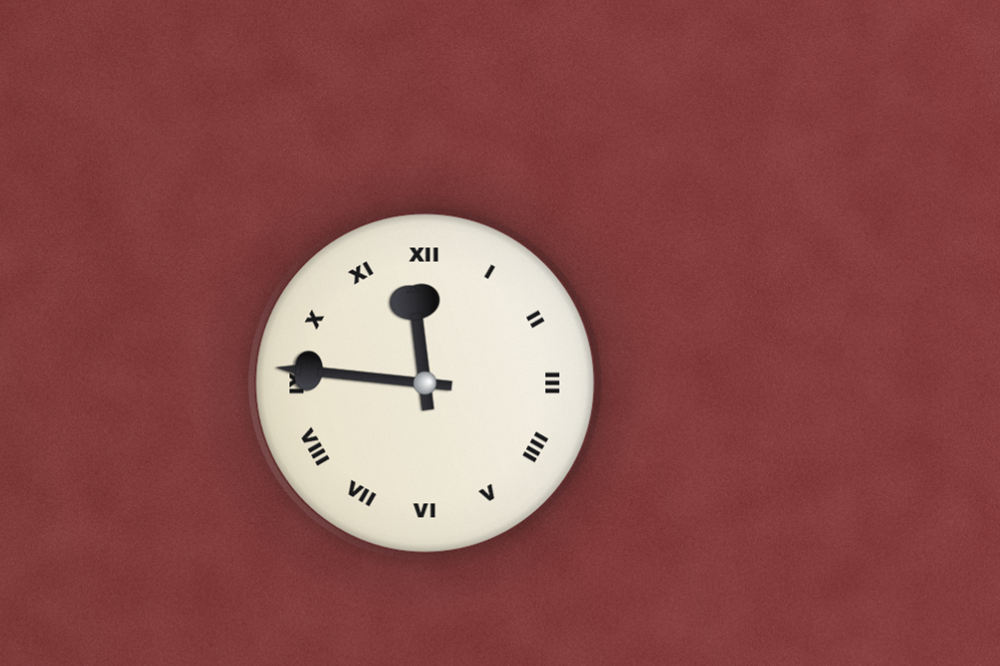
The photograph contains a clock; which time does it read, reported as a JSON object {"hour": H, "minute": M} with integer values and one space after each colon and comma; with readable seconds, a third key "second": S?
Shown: {"hour": 11, "minute": 46}
